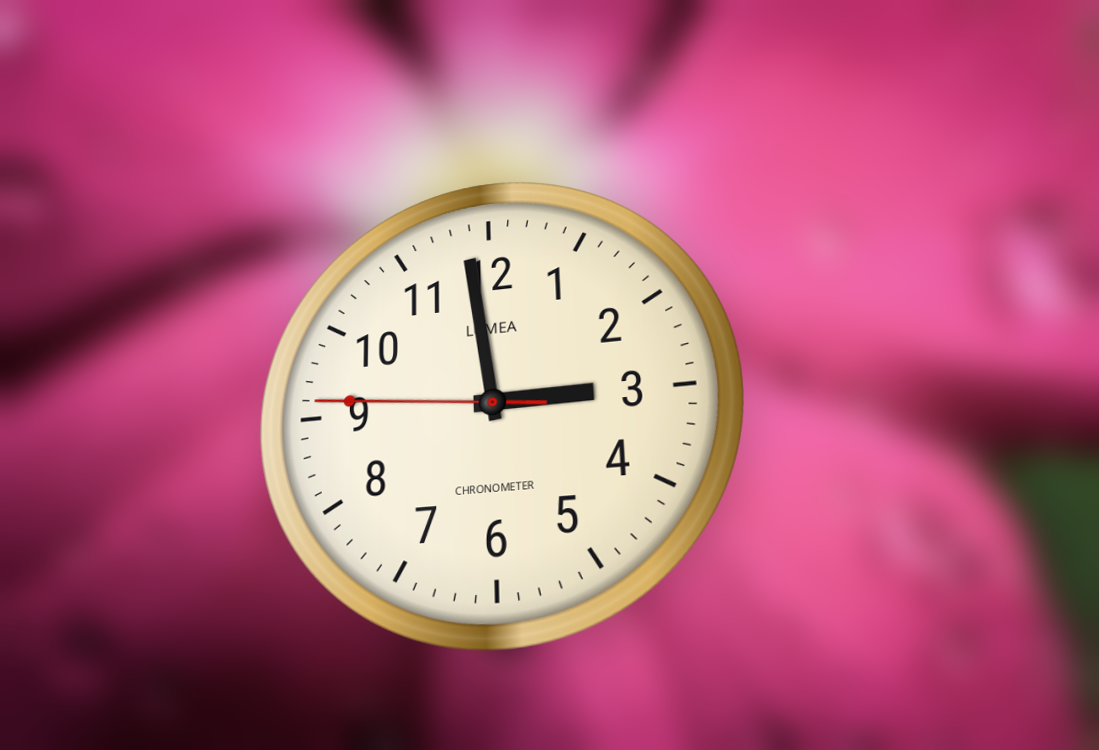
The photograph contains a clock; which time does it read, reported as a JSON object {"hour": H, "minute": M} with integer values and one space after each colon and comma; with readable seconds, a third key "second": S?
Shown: {"hour": 2, "minute": 58, "second": 46}
